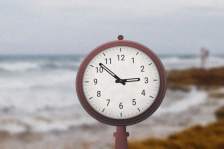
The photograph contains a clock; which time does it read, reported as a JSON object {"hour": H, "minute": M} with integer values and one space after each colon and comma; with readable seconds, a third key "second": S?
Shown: {"hour": 2, "minute": 52}
